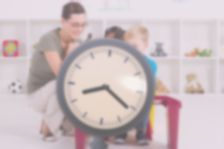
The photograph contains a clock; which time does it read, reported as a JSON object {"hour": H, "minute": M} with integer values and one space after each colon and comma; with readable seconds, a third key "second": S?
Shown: {"hour": 8, "minute": 21}
